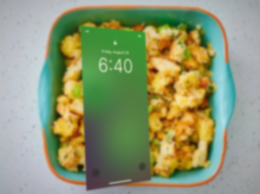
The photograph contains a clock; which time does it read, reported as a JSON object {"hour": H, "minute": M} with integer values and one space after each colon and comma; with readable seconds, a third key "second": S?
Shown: {"hour": 6, "minute": 40}
